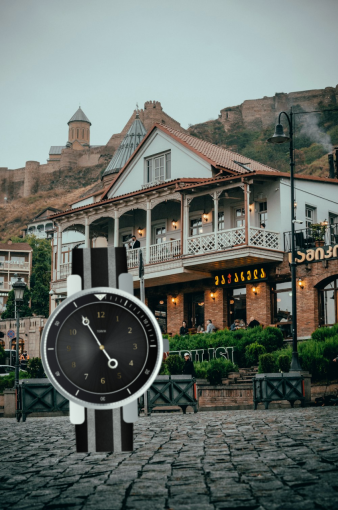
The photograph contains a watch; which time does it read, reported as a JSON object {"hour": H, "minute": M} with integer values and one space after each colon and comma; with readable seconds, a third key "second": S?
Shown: {"hour": 4, "minute": 55}
